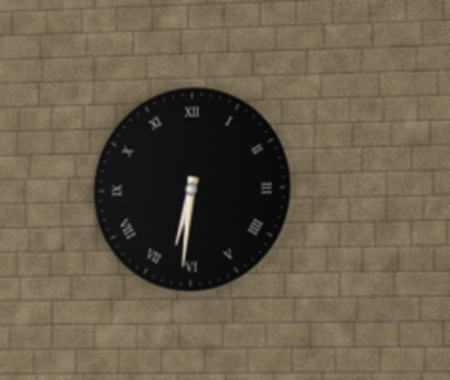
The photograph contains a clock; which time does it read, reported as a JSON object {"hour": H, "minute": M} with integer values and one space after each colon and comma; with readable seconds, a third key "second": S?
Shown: {"hour": 6, "minute": 31}
